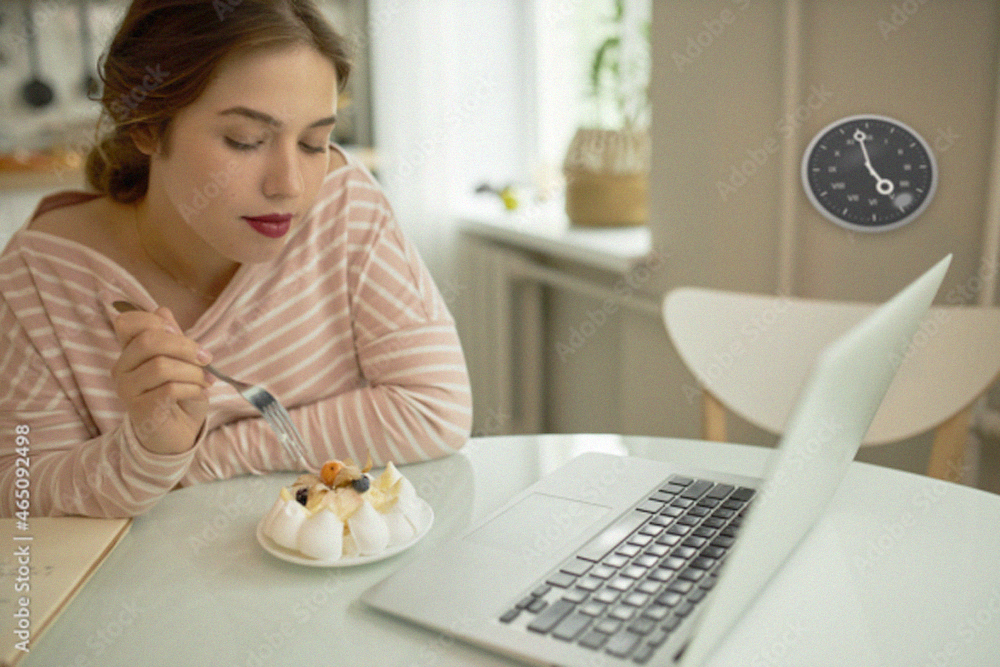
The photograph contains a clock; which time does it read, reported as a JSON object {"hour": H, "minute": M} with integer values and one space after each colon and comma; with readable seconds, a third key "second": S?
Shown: {"hour": 4, "minute": 58}
